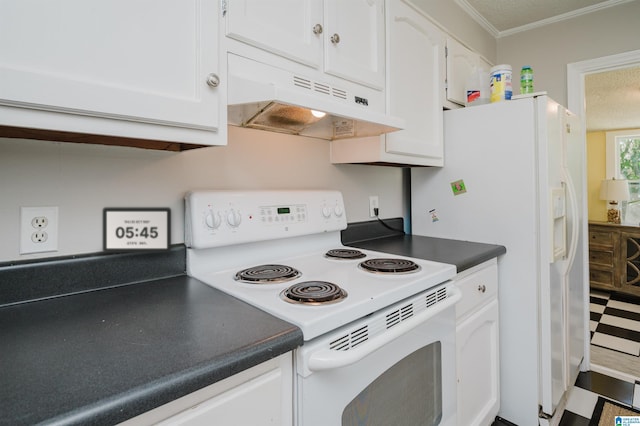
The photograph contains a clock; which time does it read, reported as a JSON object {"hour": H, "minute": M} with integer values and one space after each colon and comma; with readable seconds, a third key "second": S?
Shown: {"hour": 5, "minute": 45}
